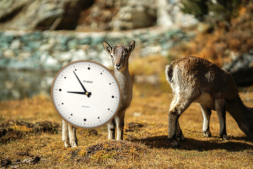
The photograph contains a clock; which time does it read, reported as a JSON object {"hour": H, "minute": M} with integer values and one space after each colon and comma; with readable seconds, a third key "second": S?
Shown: {"hour": 8, "minute": 54}
